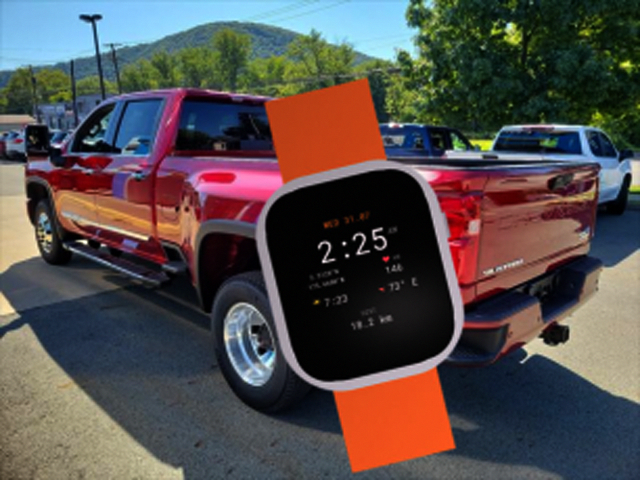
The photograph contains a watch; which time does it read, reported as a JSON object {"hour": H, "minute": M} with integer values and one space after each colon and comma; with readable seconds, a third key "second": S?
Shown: {"hour": 2, "minute": 25}
